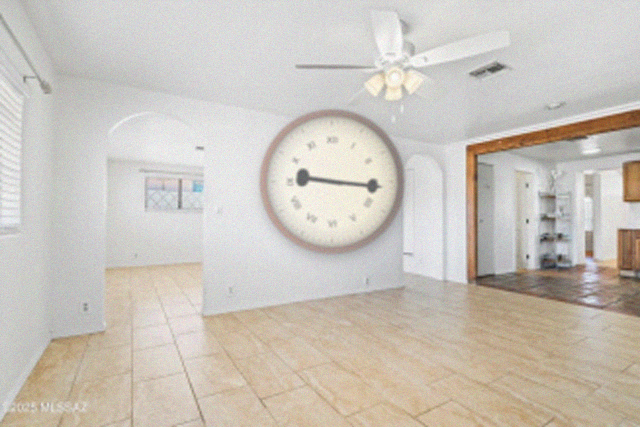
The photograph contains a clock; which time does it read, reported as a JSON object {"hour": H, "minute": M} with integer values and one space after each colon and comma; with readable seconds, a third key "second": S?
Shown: {"hour": 9, "minute": 16}
